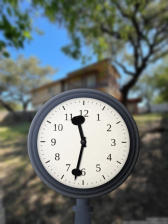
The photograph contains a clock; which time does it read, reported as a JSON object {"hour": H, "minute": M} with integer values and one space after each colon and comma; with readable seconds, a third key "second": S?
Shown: {"hour": 11, "minute": 32}
